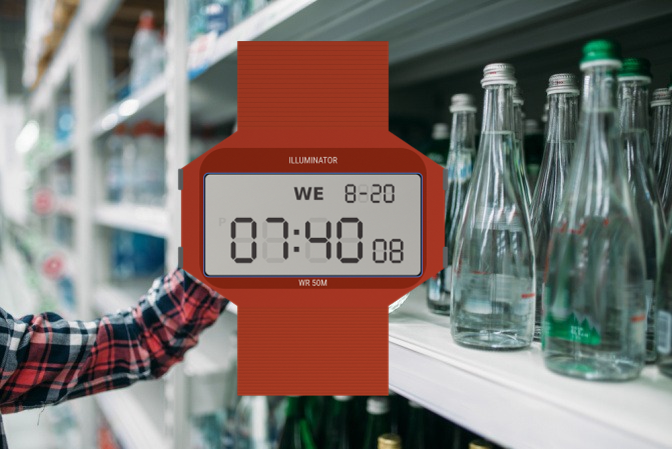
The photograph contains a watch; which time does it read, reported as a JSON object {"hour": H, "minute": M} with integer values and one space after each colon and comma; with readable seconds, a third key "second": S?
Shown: {"hour": 7, "minute": 40, "second": 8}
